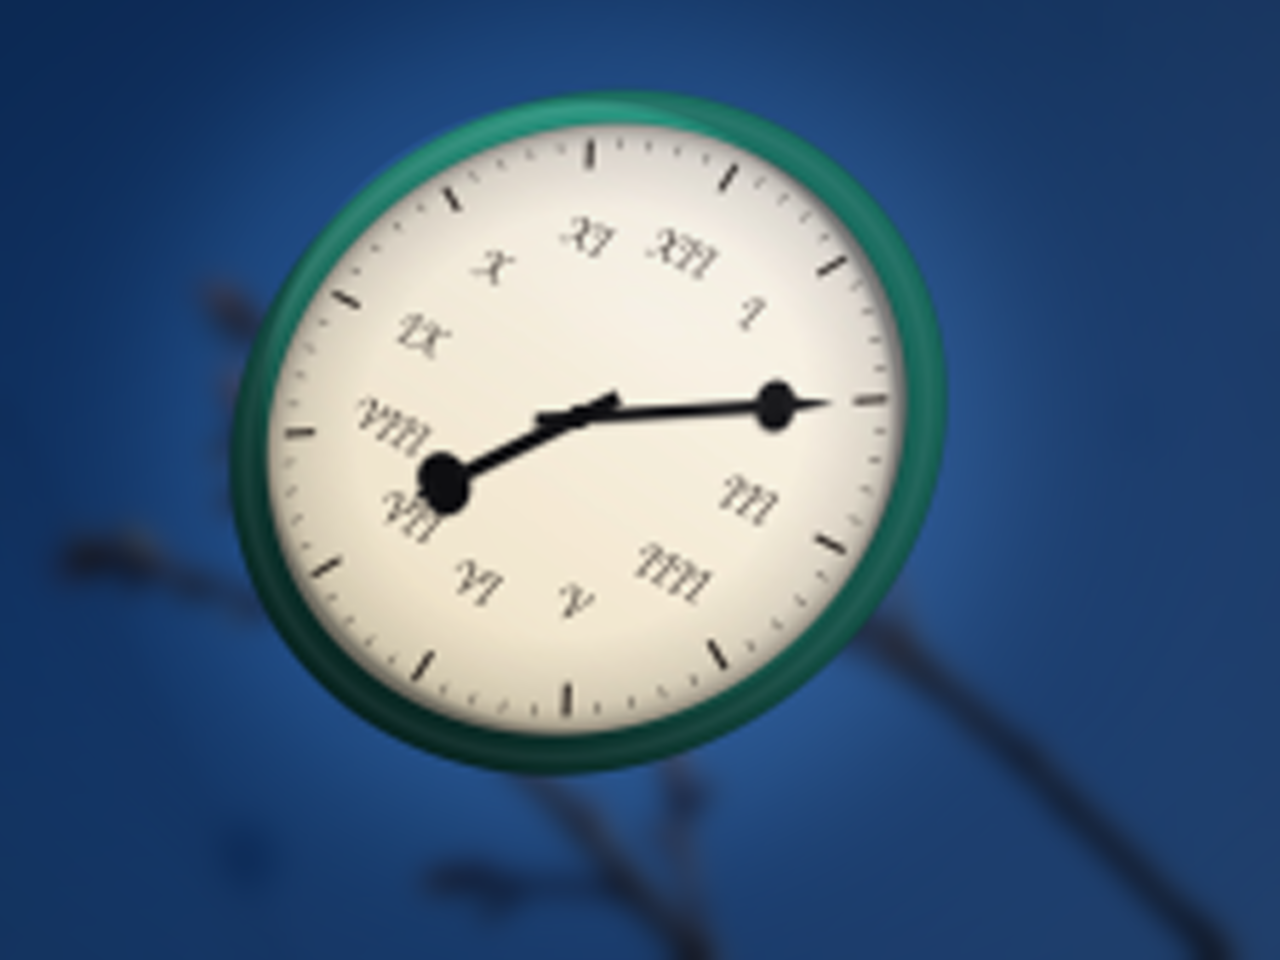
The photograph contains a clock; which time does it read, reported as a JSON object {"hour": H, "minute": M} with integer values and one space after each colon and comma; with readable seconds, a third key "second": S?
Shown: {"hour": 7, "minute": 10}
